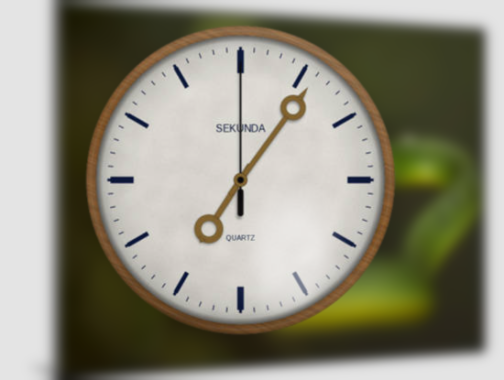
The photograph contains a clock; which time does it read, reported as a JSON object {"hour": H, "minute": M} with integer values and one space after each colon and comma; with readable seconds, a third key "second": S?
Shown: {"hour": 7, "minute": 6, "second": 0}
